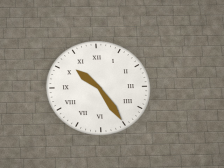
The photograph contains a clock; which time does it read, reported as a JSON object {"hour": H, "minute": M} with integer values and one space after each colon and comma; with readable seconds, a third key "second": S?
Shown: {"hour": 10, "minute": 25}
